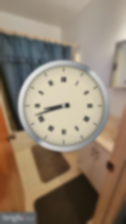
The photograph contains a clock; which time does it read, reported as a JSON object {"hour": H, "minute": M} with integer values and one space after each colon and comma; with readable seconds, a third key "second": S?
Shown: {"hour": 8, "minute": 42}
